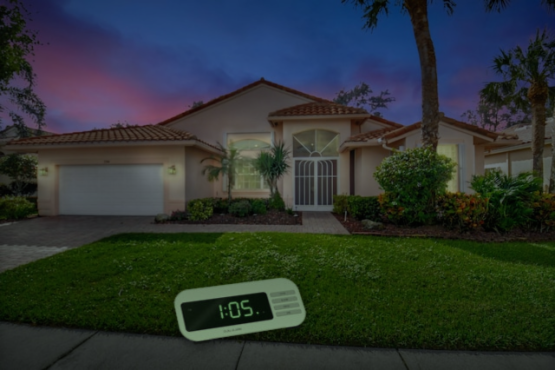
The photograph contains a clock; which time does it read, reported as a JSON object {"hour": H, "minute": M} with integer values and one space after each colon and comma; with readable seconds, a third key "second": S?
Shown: {"hour": 1, "minute": 5}
